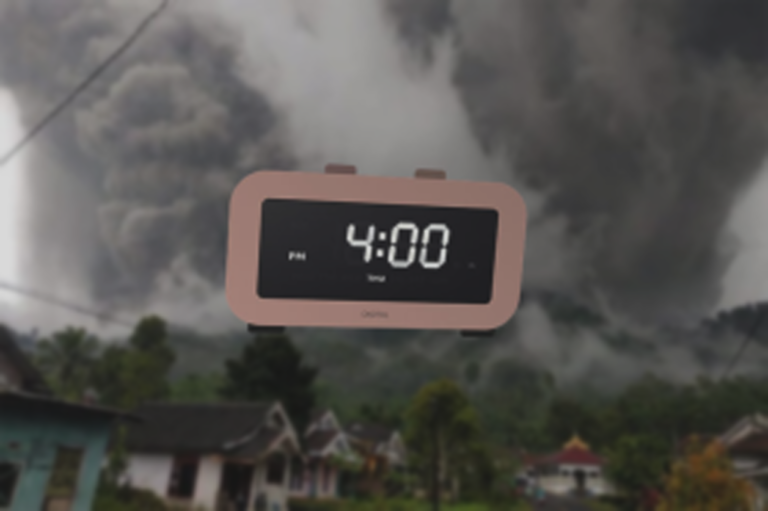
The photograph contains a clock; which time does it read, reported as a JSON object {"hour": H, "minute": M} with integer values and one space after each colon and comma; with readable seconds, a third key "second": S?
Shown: {"hour": 4, "minute": 0}
